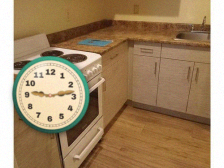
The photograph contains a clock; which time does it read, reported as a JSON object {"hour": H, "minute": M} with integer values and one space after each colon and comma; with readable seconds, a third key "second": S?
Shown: {"hour": 9, "minute": 13}
